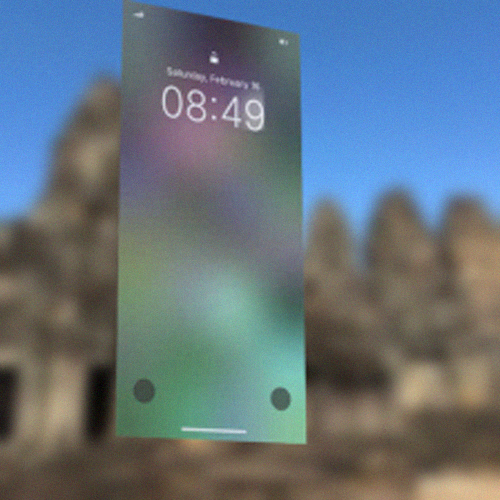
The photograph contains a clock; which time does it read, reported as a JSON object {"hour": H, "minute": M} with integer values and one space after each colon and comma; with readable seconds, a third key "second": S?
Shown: {"hour": 8, "minute": 49}
